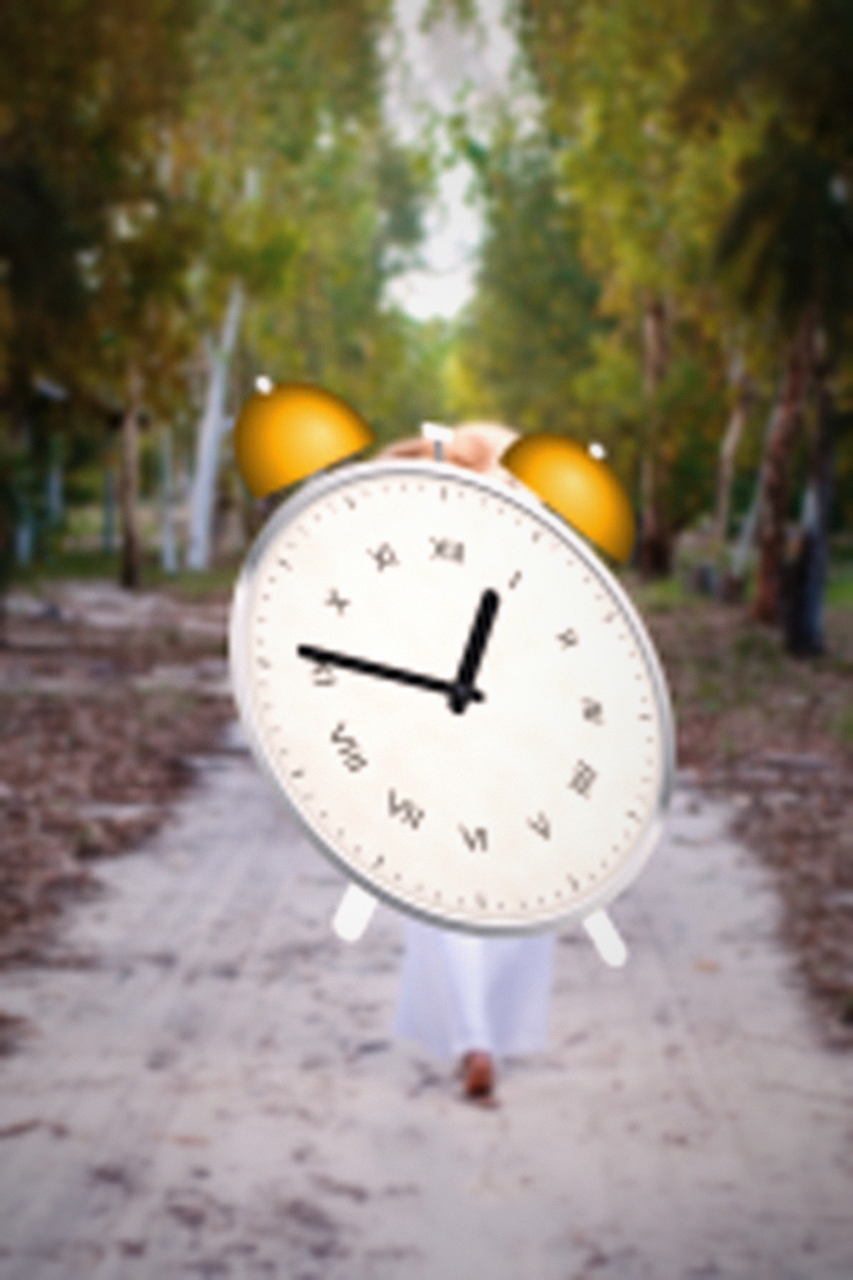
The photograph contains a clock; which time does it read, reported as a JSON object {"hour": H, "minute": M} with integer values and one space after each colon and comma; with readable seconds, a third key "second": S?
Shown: {"hour": 12, "minute": 46}
